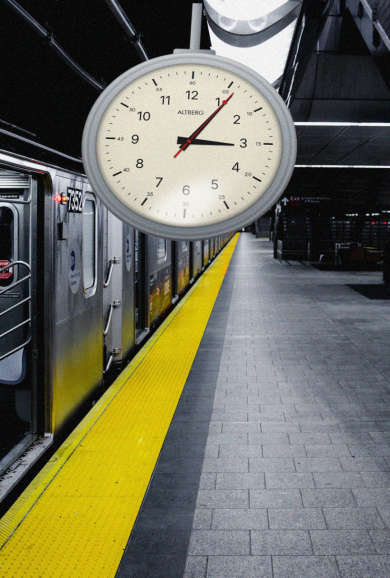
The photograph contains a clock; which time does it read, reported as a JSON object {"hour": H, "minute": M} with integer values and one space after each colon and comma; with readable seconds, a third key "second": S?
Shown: {"hour": 3, "minute": 6, "second": 6}
